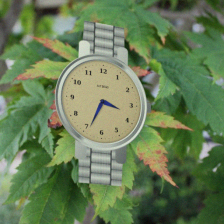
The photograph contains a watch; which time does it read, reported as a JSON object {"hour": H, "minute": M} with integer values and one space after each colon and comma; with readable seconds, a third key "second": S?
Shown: {"hour": 3, "minute": 34}
